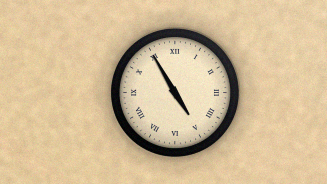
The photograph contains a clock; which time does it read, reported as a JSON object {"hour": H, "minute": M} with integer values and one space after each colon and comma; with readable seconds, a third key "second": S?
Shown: {"hour": 4, "minute": 55}
